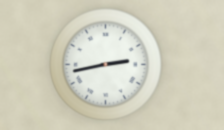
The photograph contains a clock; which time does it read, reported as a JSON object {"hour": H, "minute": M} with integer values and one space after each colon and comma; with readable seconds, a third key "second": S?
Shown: {"hour": 2, "minute": 43}
